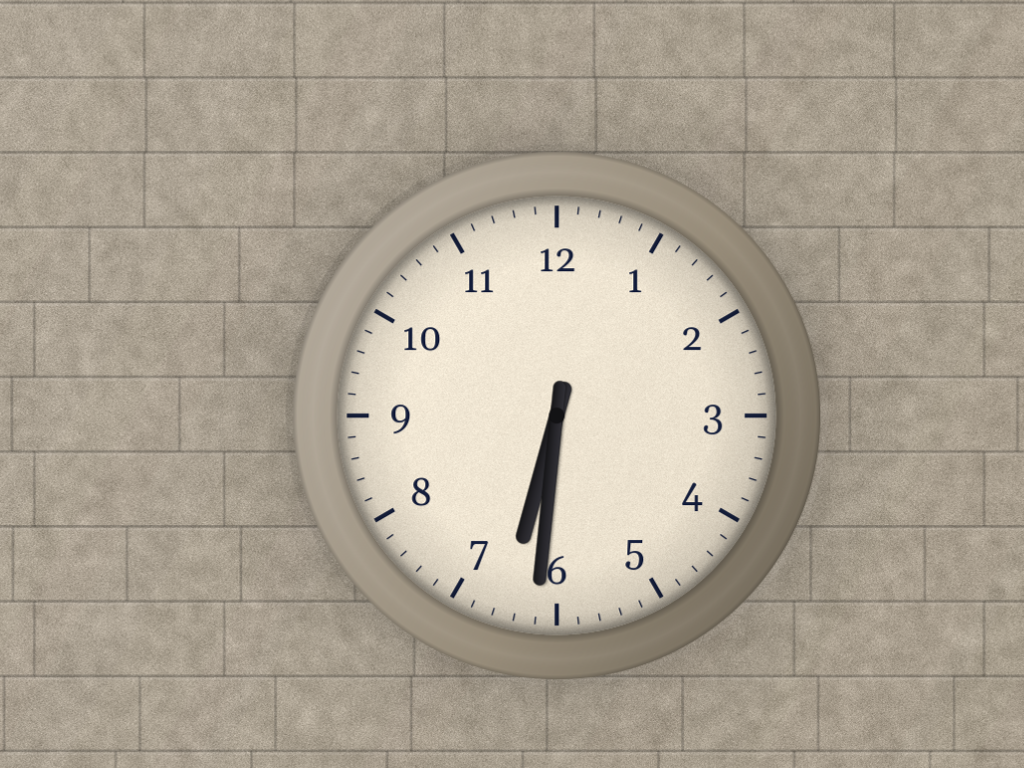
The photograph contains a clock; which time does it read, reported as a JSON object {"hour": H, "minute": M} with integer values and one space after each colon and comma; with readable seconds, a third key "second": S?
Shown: {"hour": 6, "minute": 31}
